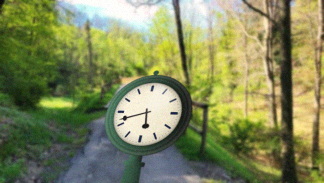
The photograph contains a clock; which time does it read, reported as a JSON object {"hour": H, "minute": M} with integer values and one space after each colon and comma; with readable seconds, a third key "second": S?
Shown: {"hour": 5, "minute": 42}
